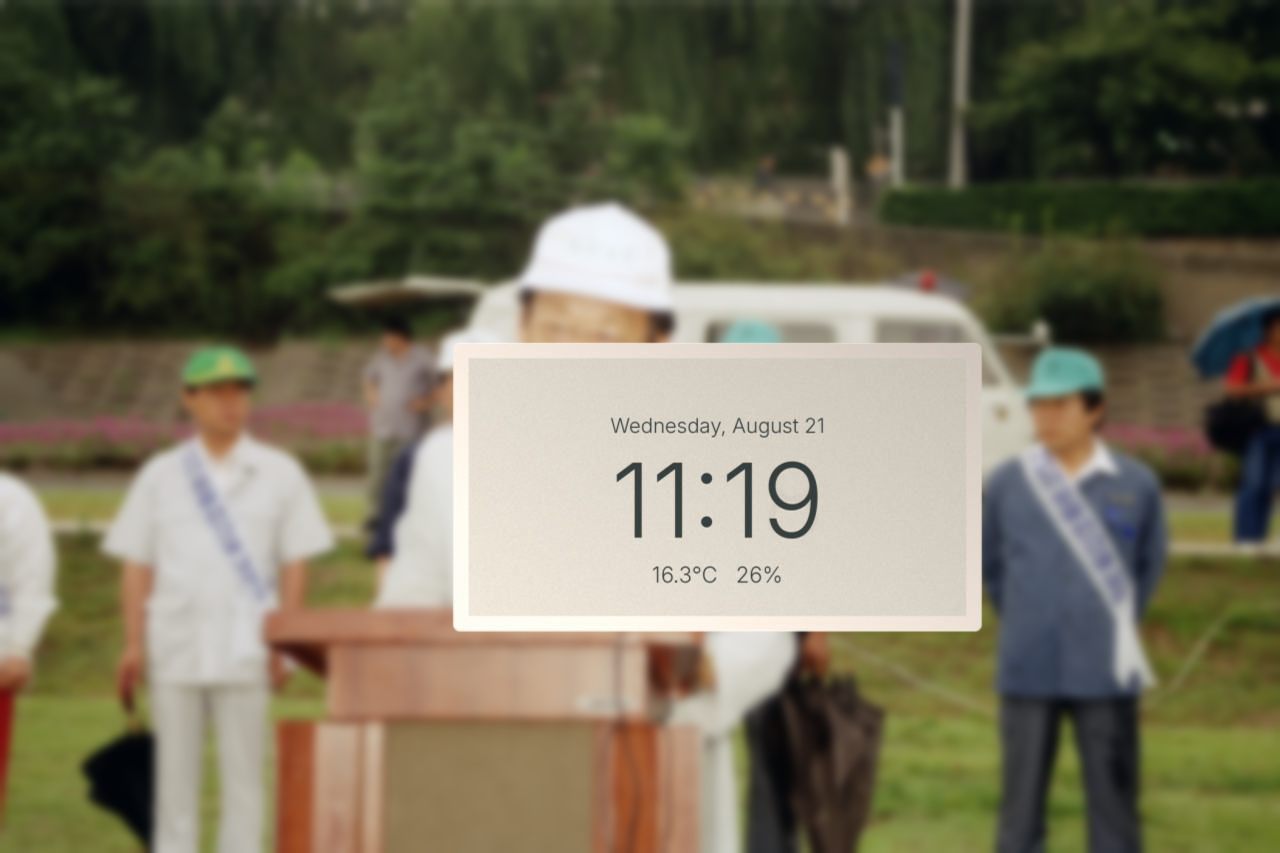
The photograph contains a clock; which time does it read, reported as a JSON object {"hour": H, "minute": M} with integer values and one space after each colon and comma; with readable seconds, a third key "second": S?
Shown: {"hour": 11, "minute": 19}
